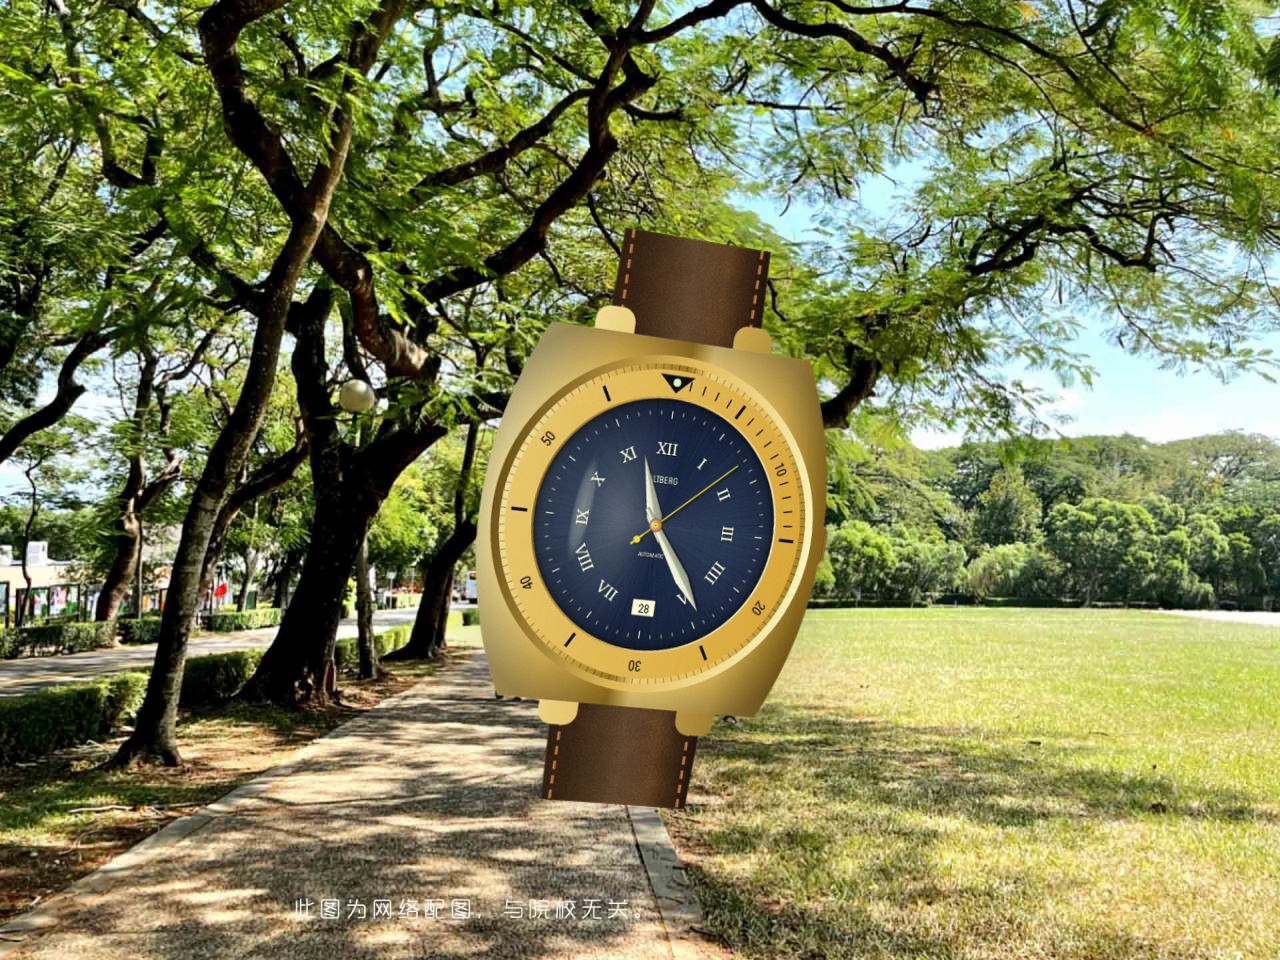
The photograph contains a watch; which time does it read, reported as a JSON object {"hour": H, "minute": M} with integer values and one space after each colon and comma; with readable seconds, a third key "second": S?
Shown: {"hour": 11, "minute": 24, "second": 8}
